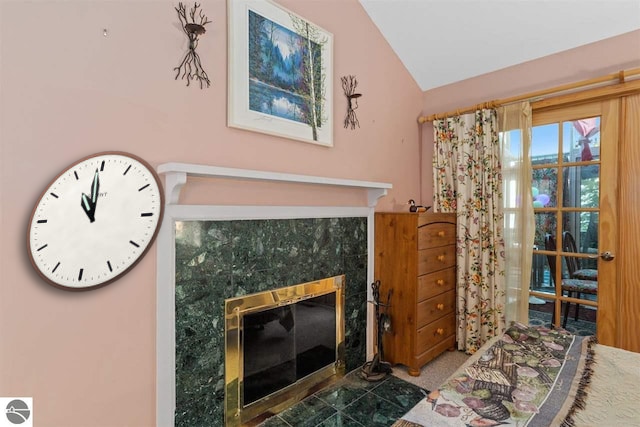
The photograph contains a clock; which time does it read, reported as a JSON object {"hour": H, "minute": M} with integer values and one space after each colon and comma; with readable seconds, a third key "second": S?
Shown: {"hour": 10, "minute": 59}
